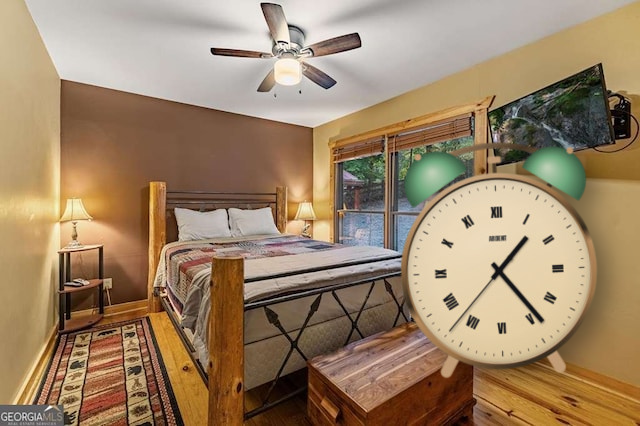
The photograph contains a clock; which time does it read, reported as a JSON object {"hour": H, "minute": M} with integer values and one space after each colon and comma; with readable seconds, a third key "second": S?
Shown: {"hour": 1, "minute": 23, "second": 37}
